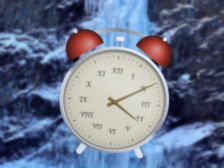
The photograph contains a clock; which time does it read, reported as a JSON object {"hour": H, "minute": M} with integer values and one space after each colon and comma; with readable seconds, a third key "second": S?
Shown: {"hour": 4, "minute": 10}
